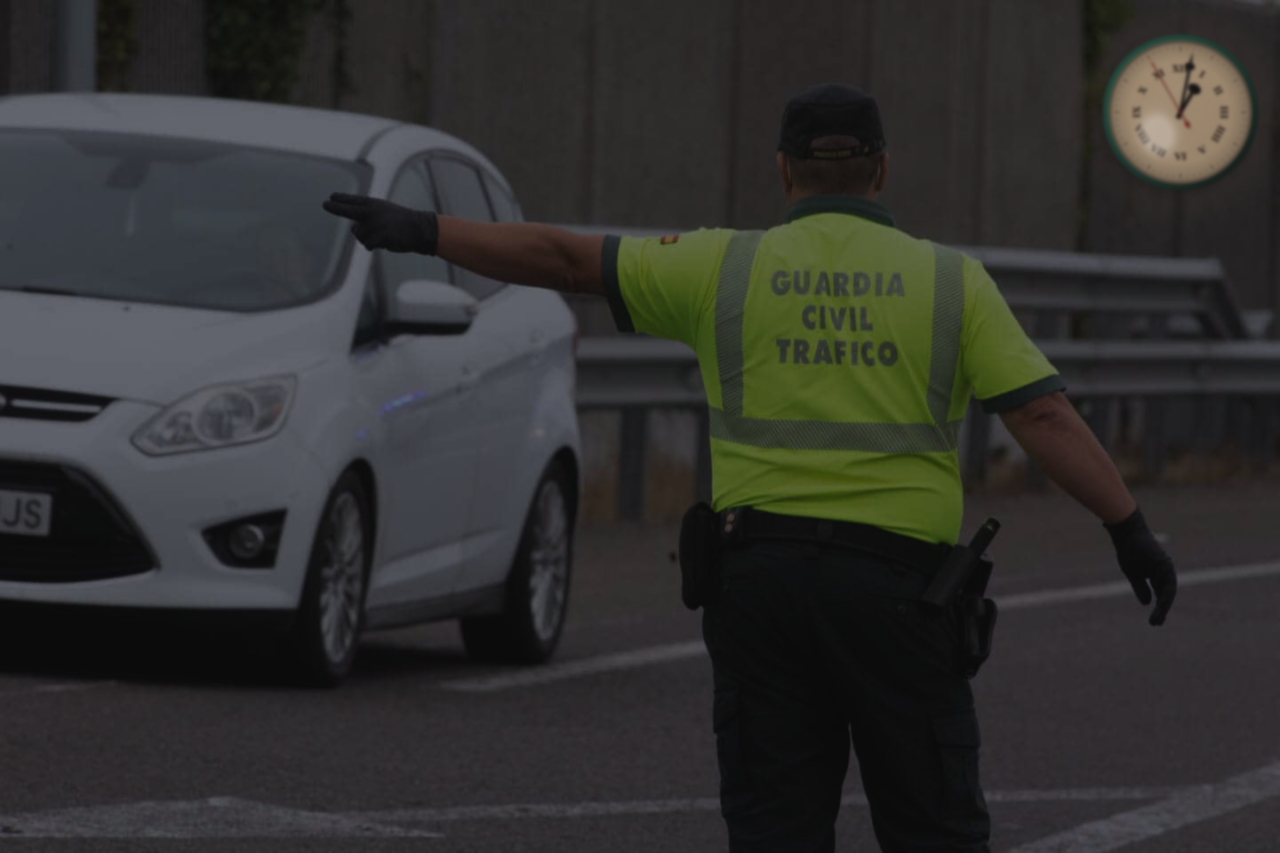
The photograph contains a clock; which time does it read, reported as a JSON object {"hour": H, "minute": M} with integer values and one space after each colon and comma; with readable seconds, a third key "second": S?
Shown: {"hour": 1, "minute": 1, "second": 55}
